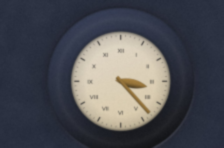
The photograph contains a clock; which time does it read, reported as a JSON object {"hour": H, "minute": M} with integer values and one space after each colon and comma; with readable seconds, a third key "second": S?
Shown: {"hour": 3, "minute": 23}
